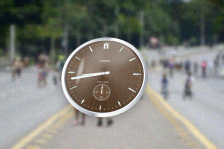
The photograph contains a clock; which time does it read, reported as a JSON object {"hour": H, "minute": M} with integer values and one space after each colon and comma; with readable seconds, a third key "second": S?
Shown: {"hour": 8, "minute": 43}
